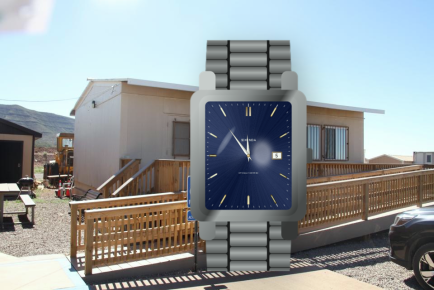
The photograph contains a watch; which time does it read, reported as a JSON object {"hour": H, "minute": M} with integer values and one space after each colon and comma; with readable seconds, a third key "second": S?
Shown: {"hour": 11, "minute": 54}
